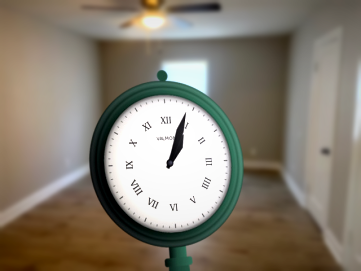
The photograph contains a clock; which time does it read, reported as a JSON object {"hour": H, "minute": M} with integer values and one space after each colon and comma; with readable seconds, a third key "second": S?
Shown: {"hour": 1, "minute": 4}
